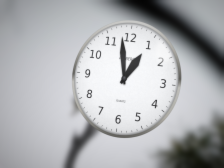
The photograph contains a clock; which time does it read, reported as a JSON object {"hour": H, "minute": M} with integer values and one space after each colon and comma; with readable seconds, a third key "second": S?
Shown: {"hour": 12, "minute": 58}
